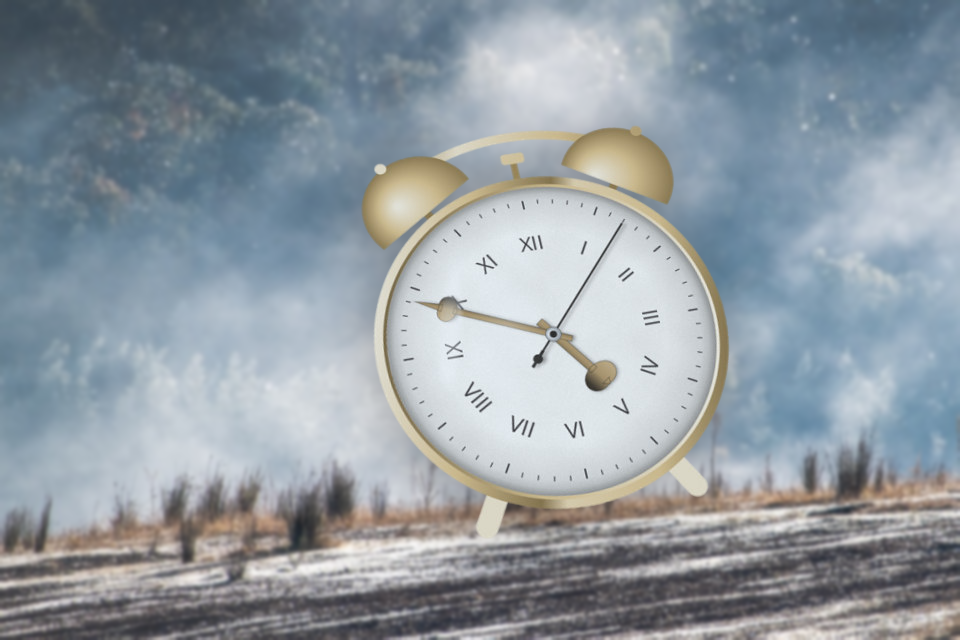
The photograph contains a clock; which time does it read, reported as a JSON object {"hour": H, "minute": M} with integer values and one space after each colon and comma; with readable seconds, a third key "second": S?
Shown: {"hour": 4, "minute": 49, "second": 7}
